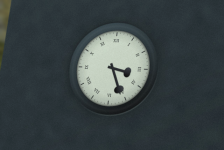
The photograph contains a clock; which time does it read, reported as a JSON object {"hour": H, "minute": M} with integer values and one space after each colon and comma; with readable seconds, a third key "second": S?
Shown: {"hour": 3, "minute": 26}
